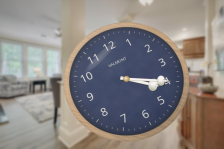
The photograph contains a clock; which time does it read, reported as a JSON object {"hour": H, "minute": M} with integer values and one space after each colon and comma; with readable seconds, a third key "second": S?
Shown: {"hour": 4, "minute": 20}
